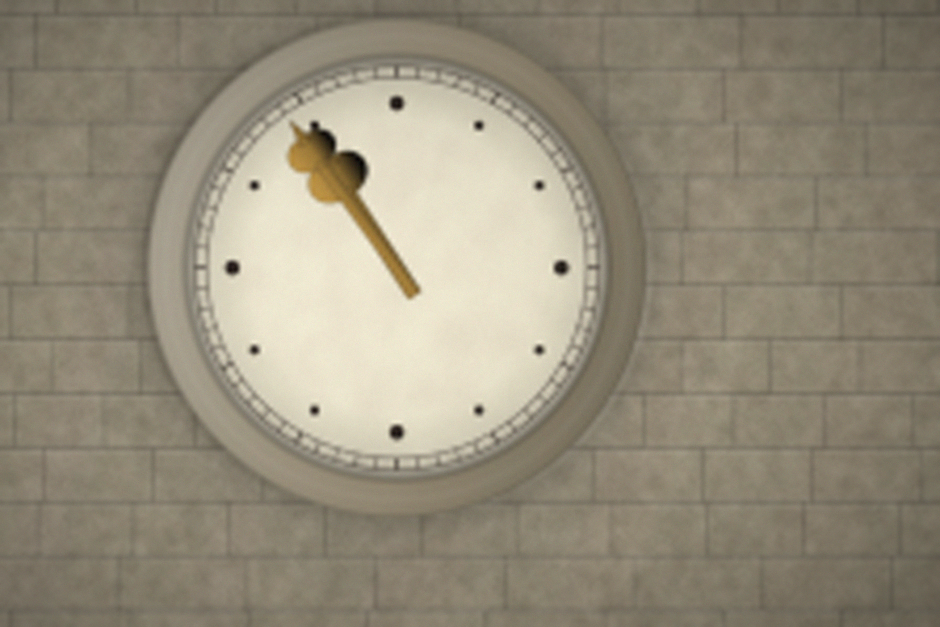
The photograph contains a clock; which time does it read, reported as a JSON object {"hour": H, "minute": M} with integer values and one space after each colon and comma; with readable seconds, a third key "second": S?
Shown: {"hour": 10, "minute": 54}
